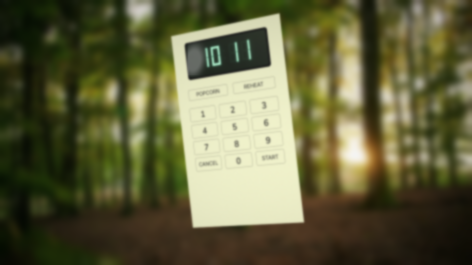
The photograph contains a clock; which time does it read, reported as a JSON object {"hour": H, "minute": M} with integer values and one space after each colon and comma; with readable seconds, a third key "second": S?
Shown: {"hour": 10, "minute": 11}
